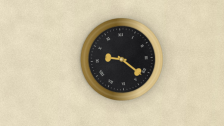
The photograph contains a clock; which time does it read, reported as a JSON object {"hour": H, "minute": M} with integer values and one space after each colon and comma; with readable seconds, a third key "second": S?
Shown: {"hour": 9, "minute": 22}
